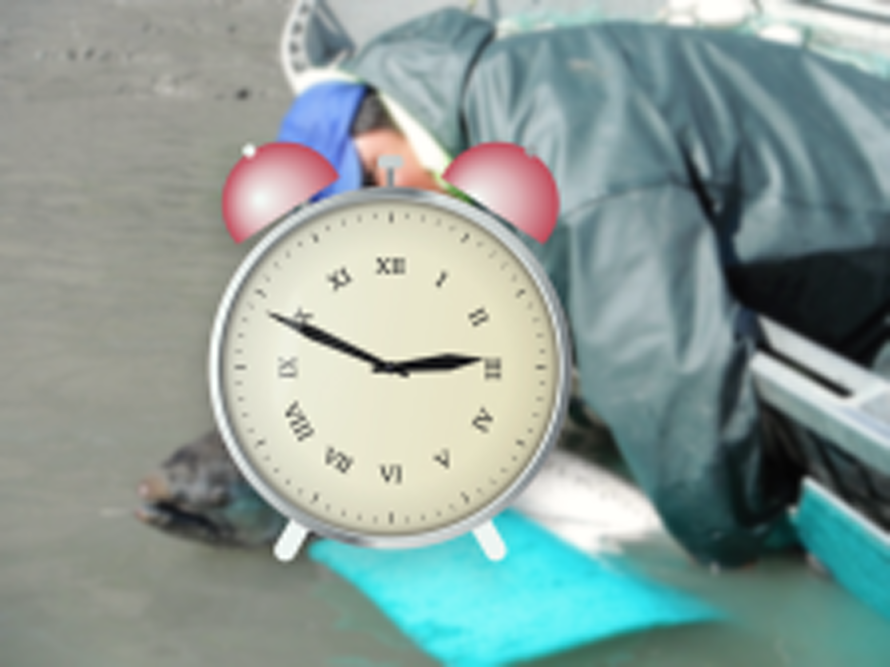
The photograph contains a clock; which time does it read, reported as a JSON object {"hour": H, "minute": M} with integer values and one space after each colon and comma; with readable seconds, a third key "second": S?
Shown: {"hour": 2, "minute": 49}
